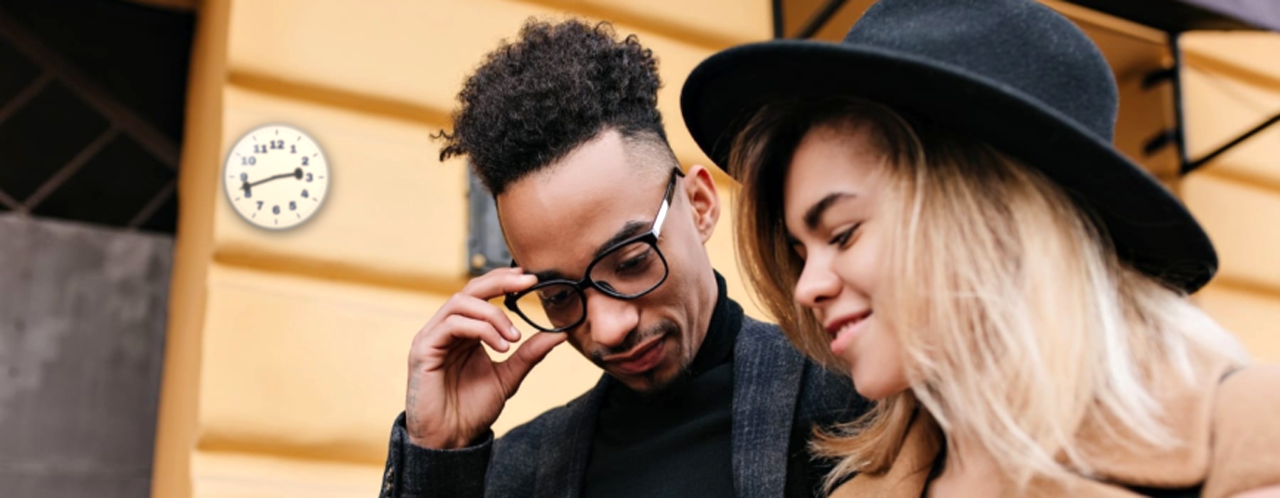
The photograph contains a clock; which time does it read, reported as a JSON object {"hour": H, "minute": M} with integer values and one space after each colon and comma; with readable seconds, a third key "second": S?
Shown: {"hour": 2, "minute": 42}
